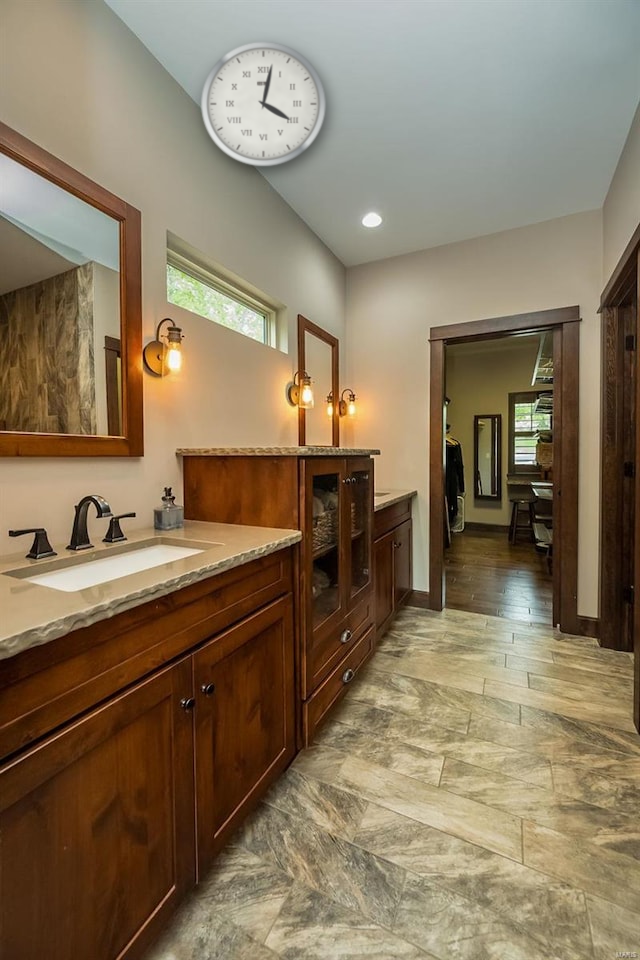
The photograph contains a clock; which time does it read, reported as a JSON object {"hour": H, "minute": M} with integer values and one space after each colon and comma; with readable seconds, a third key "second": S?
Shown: {"hour": 4, "minute": 2}
